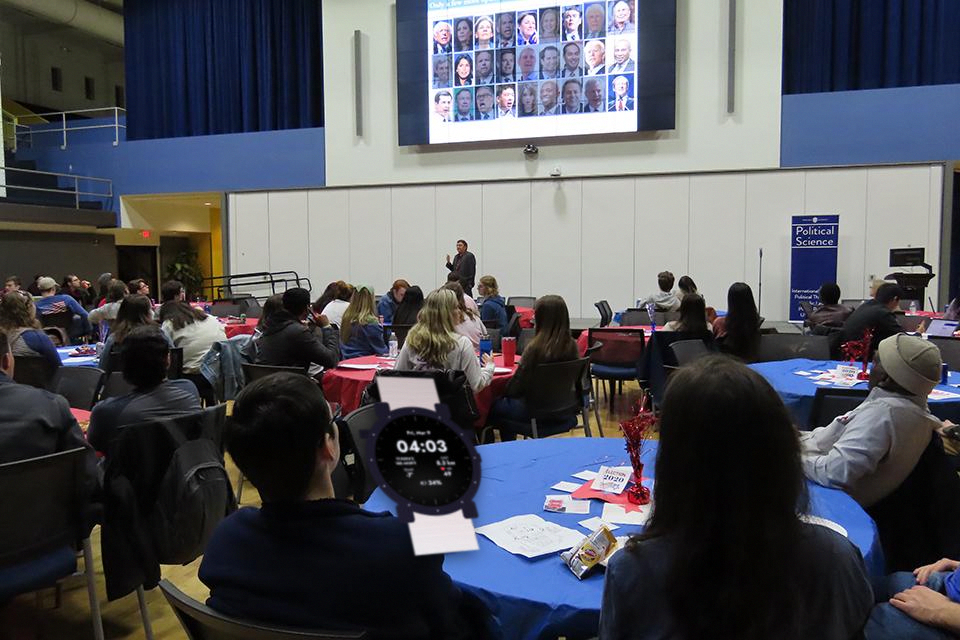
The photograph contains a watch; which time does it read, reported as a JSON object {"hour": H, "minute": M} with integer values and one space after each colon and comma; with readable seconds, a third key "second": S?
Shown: {"hour": 4, "minute": 3}
